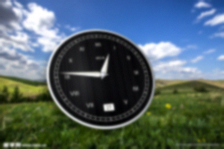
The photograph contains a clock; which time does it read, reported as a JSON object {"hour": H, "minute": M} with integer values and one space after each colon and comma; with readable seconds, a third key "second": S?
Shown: {"hour": 12, "minute": 46}
